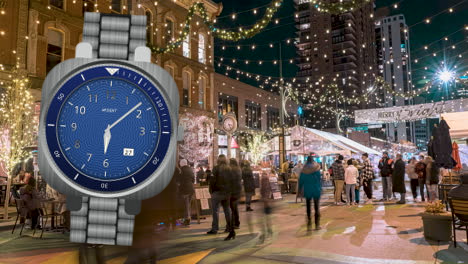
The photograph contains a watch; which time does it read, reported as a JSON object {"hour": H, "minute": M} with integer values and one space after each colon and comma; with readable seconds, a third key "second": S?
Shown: {"hour": 6, "minute": 8}
